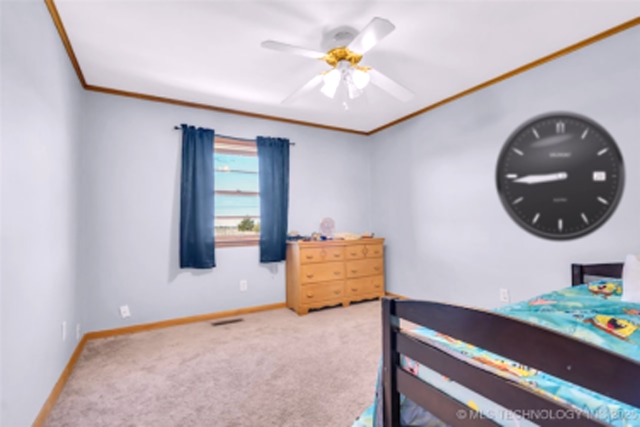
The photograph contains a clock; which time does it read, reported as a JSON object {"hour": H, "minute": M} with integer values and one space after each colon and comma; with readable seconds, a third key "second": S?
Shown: {"hour": 8, "minute": 44}
